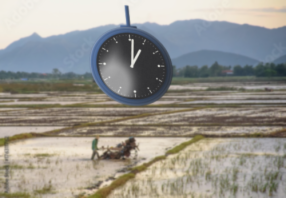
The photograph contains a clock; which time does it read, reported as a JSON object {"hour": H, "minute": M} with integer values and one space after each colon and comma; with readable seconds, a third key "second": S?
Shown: {"hour": 1, "minute": 1}
